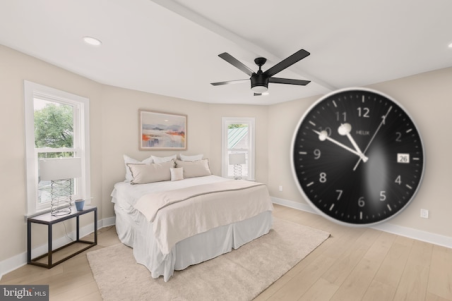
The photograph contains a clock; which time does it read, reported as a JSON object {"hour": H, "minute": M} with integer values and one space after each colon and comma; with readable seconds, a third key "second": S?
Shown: {"hour": 10, "minute": 49, "second": 5}
